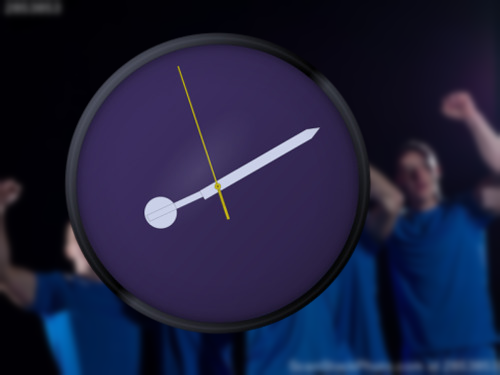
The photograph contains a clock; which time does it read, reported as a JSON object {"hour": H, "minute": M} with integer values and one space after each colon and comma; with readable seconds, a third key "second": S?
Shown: {"hour": 8, "minute": 9, "second": 57}
